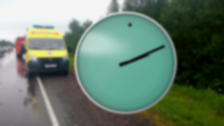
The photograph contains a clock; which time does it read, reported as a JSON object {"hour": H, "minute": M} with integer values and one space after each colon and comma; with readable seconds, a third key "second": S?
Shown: {"hour": 2, "minute": 10}
